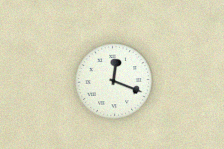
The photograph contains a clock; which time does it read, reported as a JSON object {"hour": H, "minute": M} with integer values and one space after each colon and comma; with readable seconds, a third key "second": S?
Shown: {"hour": 12, "minute": 19}
